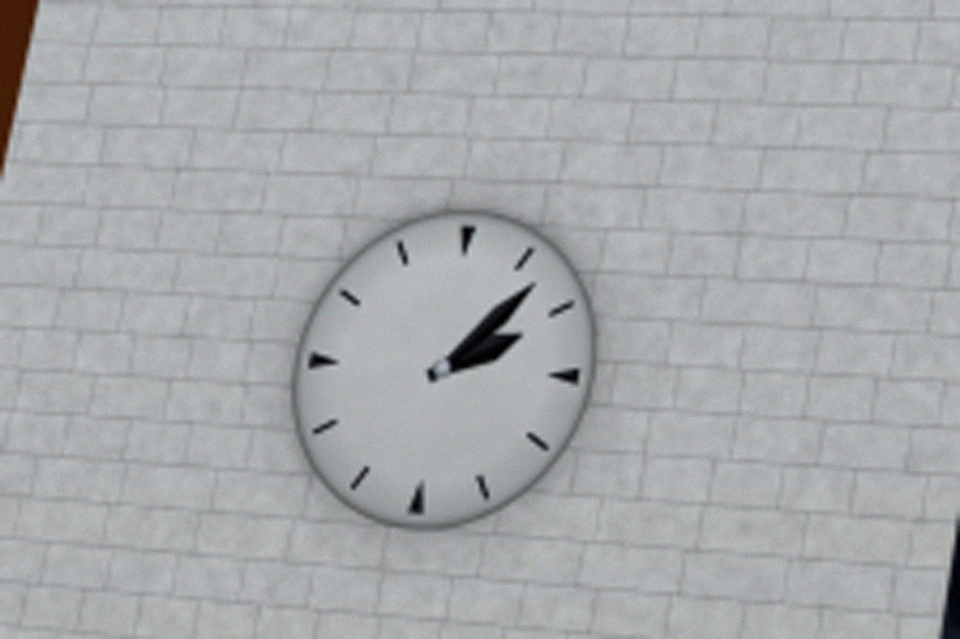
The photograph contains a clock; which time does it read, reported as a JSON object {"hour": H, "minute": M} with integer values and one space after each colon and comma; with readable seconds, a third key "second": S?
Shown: {"hour": 2, "minute": 7}
